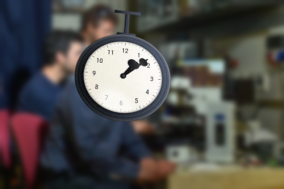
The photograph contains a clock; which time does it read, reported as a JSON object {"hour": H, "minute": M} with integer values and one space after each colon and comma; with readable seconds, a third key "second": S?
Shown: {"hour": 1, "minute": 8}
